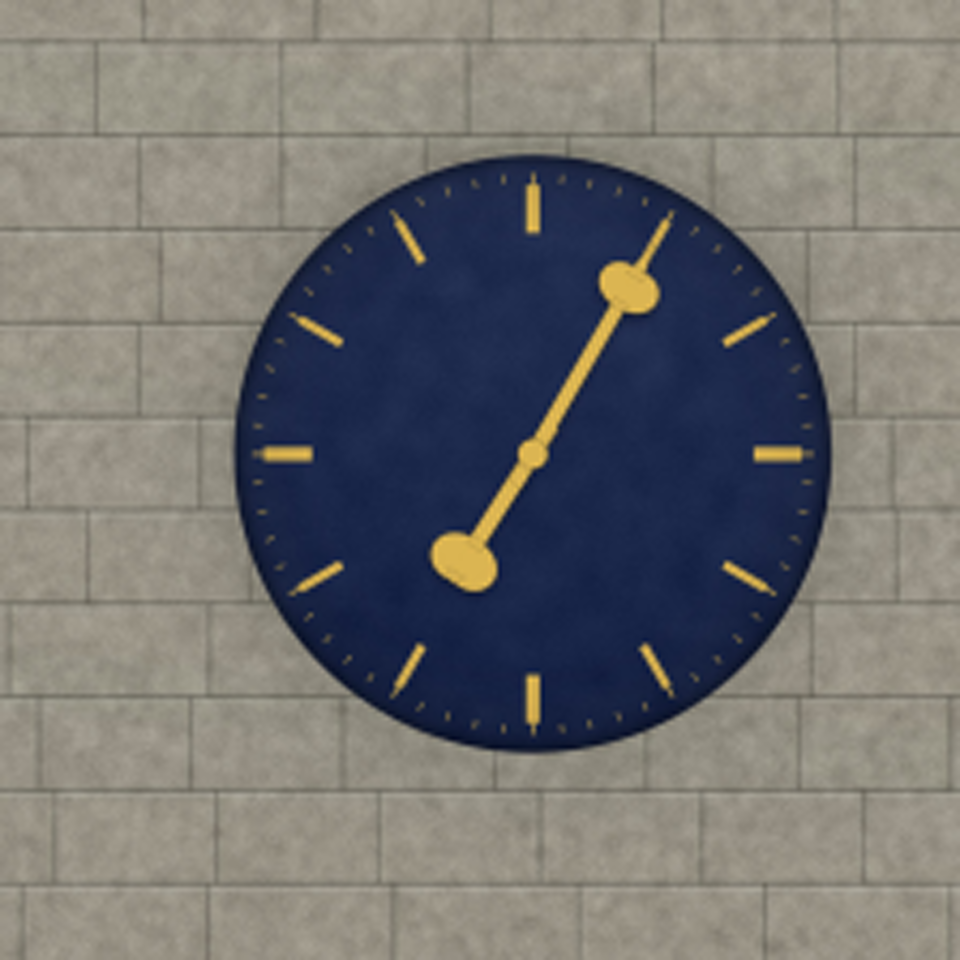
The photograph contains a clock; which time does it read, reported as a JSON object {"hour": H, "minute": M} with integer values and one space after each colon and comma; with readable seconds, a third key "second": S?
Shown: {"hour": 7, "minute": 5}
